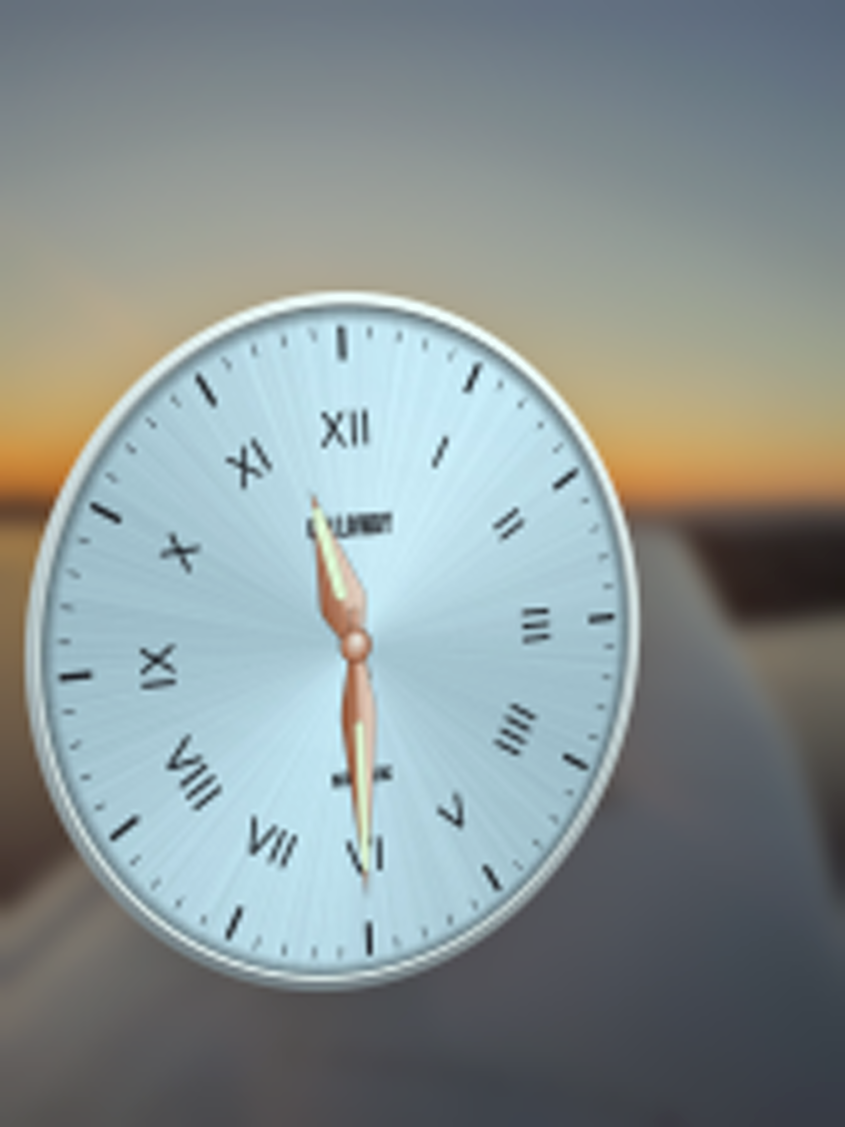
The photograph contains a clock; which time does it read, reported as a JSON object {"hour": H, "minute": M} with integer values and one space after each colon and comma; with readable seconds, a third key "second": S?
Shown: {"hour": 11, "minute": 30}
